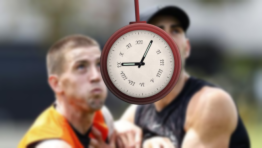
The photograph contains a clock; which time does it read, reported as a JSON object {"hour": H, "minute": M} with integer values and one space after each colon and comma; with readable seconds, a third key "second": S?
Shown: {"hour": 9, "minute": 5}
